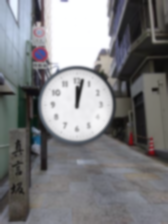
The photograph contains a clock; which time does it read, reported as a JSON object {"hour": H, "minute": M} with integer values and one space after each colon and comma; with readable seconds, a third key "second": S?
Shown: {"hour": 12, "minute": 2}
